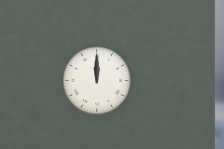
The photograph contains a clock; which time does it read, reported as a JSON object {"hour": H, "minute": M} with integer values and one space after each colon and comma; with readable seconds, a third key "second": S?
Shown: {"hour": 12, "minute": 0}
